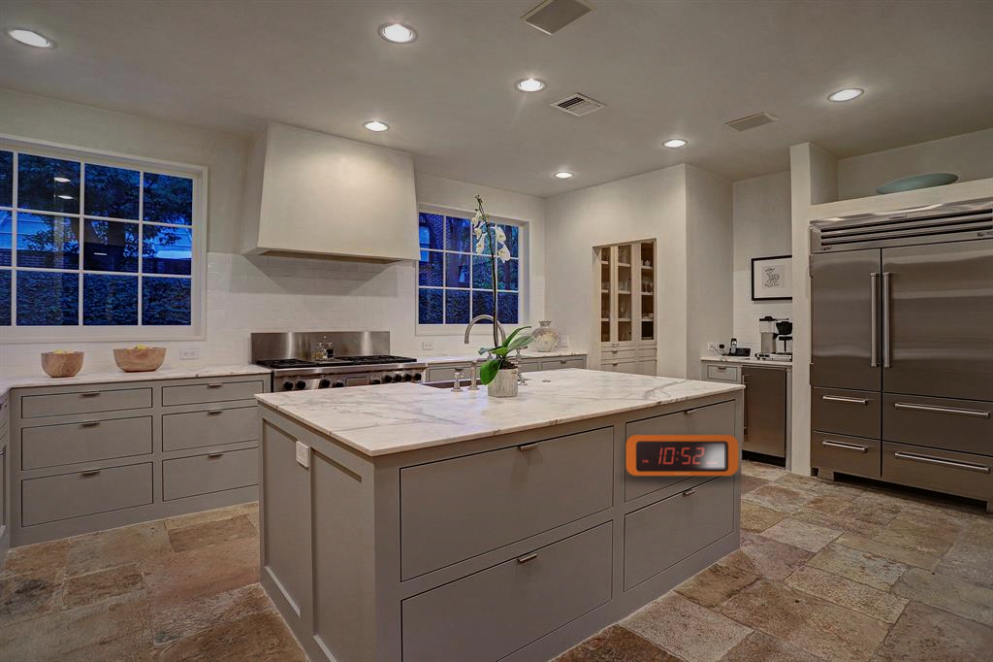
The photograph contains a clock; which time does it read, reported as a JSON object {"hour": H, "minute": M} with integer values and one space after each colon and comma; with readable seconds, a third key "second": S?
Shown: {"hour": 10, "minute": 52}
